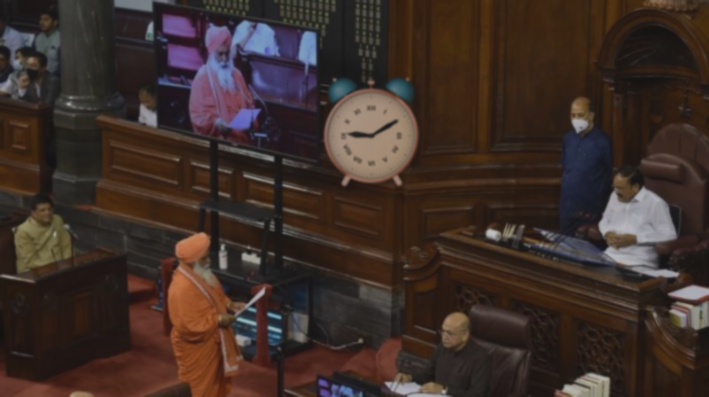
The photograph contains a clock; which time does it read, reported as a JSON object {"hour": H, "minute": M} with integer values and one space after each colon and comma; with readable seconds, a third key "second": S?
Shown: {"hour": 9, "minute": 10}
